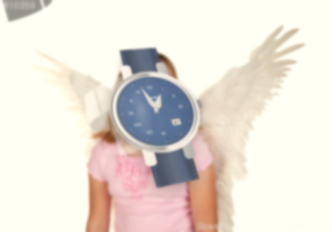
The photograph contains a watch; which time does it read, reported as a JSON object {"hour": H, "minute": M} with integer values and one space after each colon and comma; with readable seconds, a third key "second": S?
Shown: {"hour": 12, "minute": 57}
